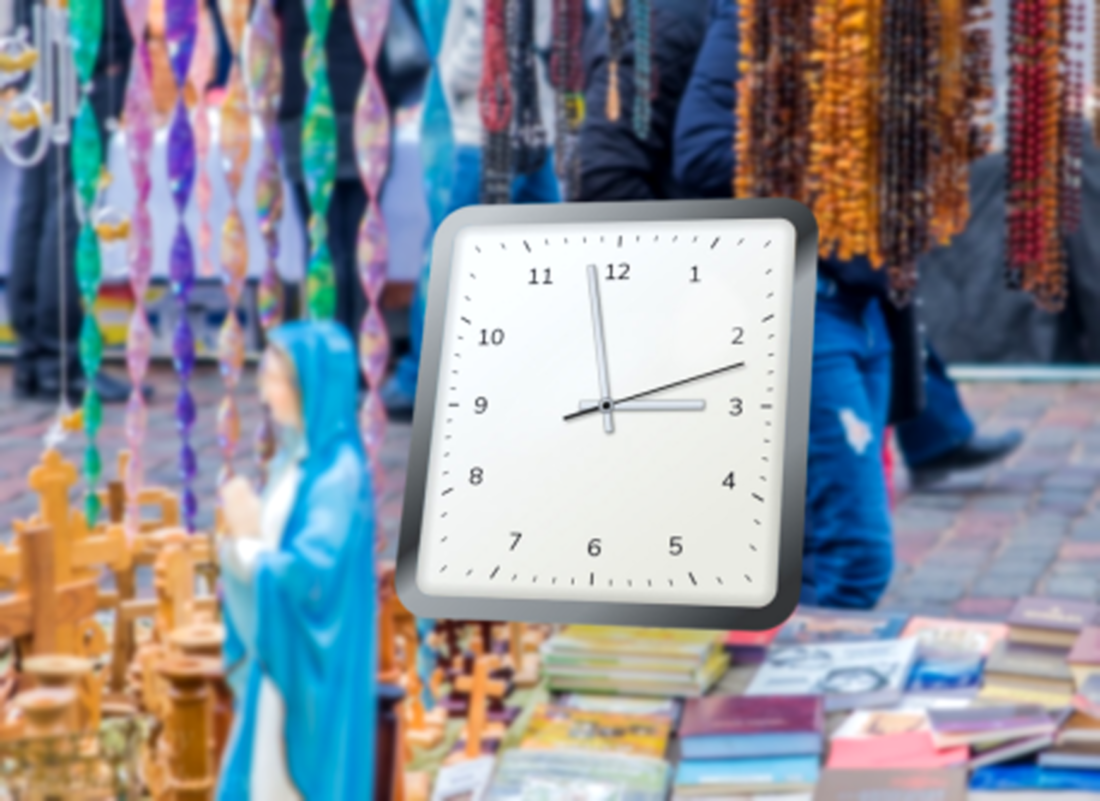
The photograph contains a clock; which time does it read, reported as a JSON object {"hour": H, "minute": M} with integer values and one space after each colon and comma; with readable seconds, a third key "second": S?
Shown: {"hour": 2, "minute": 58, "second": 12}
